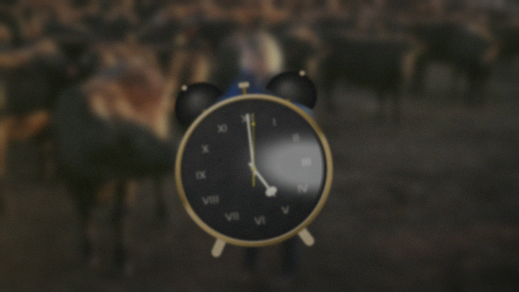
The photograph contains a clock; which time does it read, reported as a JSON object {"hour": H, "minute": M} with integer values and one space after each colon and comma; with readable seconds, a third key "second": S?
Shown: {"hour": 5, "minute": 0, "second": 1}
